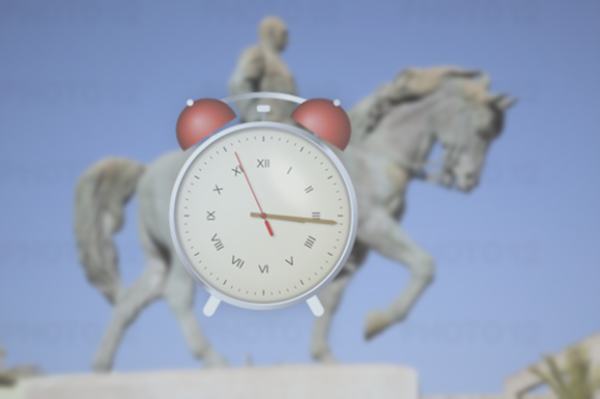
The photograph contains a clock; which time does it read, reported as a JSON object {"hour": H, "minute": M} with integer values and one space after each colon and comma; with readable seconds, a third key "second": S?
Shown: {"hour": 3, "minute": 15, "second": 56}
